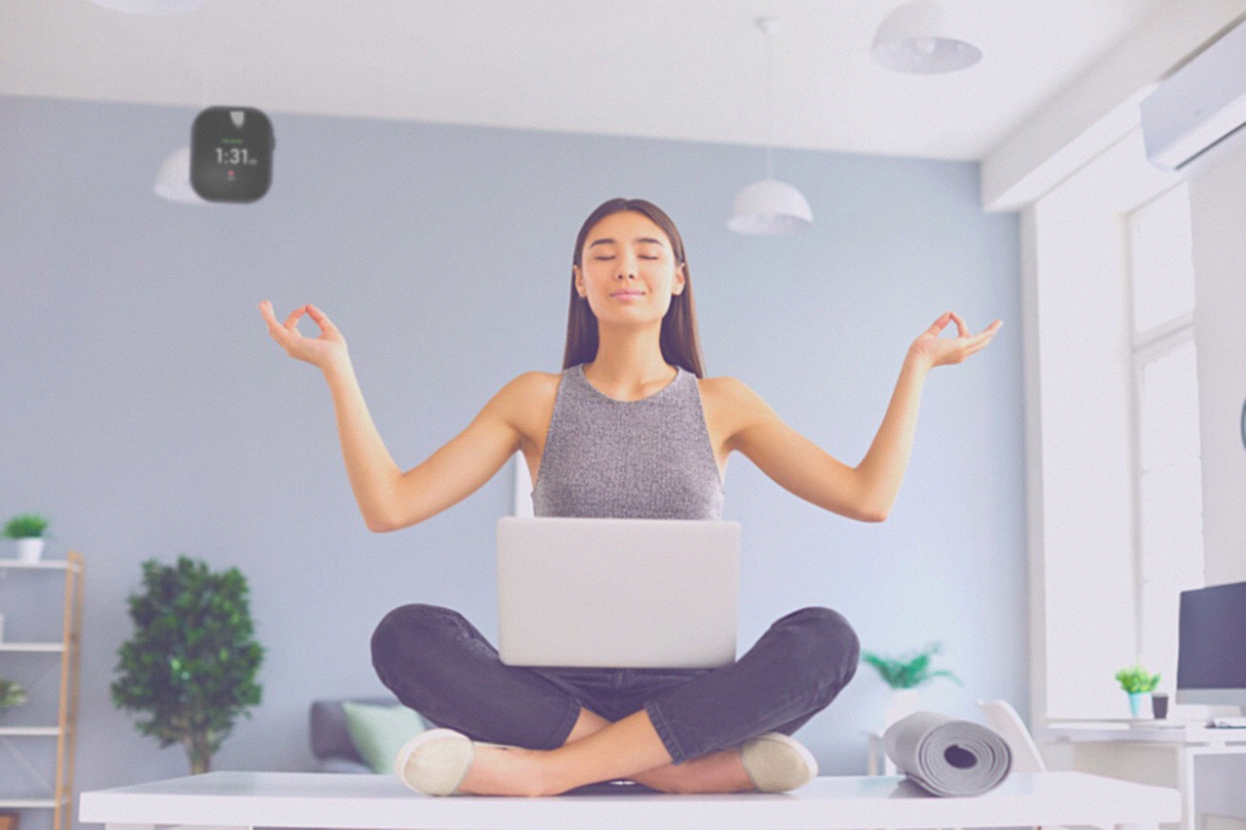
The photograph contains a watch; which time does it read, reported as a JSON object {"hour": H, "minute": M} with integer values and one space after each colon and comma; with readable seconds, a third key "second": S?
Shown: {"hour": 1, "minute": 31}
